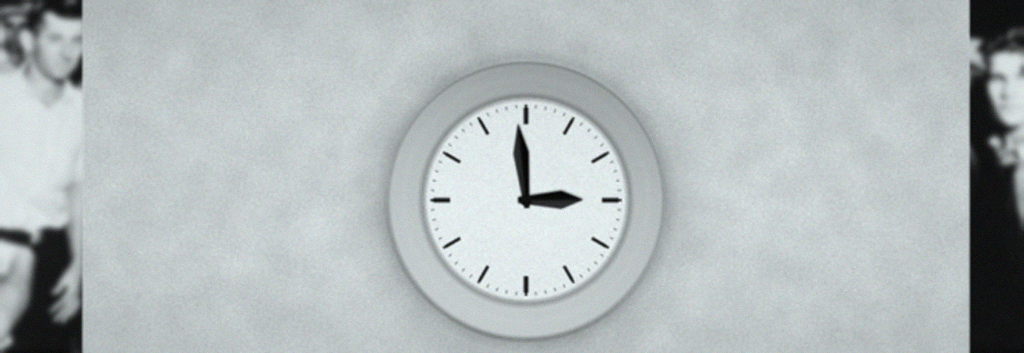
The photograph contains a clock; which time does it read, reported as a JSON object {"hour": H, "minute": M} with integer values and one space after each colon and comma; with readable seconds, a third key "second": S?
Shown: {"hour": 2, "minute": 59}
